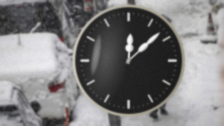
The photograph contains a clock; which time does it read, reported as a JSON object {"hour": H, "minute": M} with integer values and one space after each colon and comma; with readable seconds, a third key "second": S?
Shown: {"hour": 12, "minute": 8}
